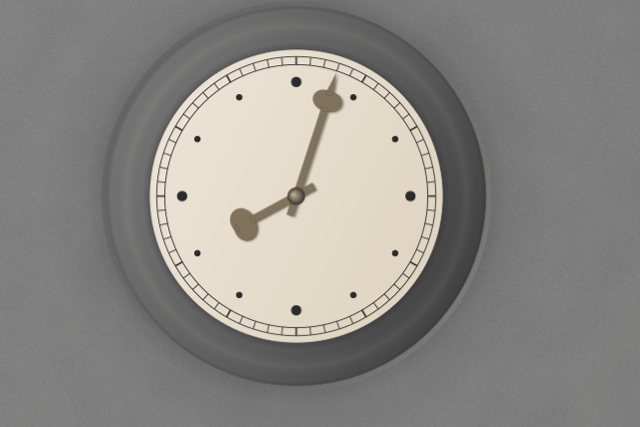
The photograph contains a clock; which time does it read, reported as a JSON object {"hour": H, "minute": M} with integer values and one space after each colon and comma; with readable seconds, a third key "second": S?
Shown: {"hour": 8, "minute": 3}
